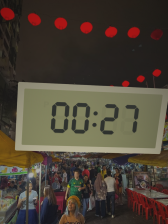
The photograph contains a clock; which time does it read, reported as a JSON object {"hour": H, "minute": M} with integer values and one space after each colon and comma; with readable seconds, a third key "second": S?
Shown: {"hour": 0, "minute": 27}
